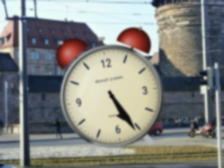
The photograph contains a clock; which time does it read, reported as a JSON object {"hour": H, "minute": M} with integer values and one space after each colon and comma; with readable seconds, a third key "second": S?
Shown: {"hour": 5, "minute": 26}
